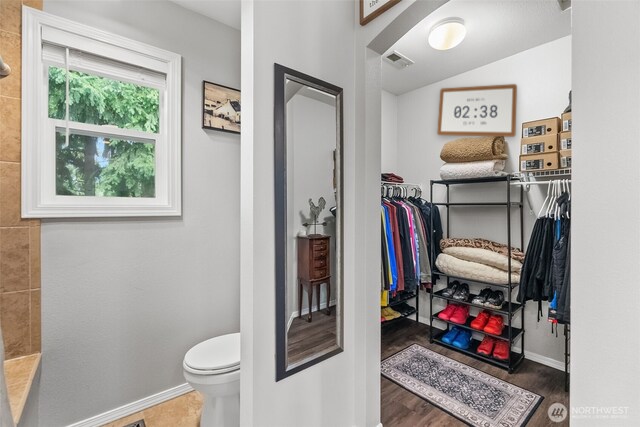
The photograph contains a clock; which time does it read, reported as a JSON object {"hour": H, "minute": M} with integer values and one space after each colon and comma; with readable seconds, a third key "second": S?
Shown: {"hour": 2, "minute": 38}
